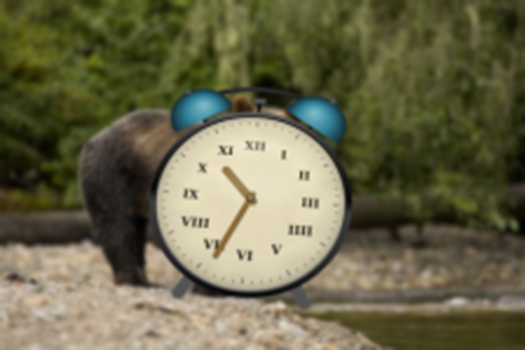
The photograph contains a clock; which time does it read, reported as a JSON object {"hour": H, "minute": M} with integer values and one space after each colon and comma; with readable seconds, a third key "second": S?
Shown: {"hour": 10, "minute": 34}
